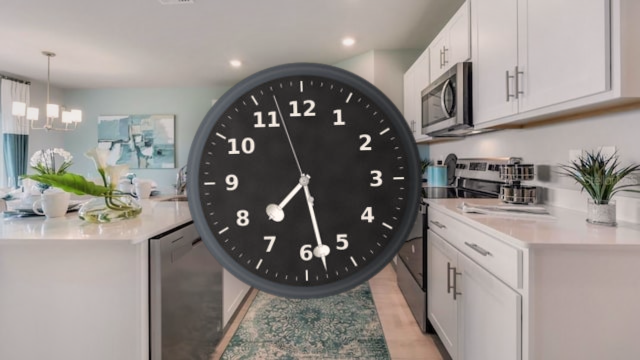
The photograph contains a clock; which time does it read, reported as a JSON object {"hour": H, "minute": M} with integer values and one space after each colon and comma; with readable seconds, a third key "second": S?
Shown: {"hour": 7, "minute": 27, "second": 57}
